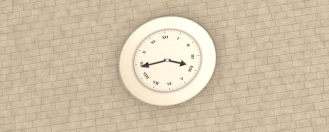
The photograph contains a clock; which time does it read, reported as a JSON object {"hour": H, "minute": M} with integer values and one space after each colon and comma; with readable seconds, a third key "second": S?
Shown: {"hour": 3, "minute": 44}
